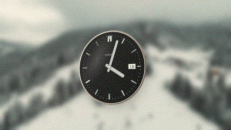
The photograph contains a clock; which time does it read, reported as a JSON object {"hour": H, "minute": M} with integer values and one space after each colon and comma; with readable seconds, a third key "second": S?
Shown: {"hour": 4, "minute": 3}
